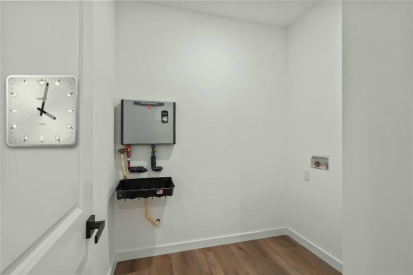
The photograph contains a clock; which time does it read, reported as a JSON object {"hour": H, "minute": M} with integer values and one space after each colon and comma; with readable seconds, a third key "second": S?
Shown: {"hour": 4, "minute": 2}
